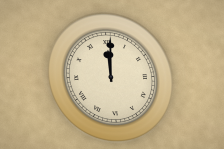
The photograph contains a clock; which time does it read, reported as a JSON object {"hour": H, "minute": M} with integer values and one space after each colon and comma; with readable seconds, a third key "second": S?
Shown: {"hour": 12, "minute": 1}
